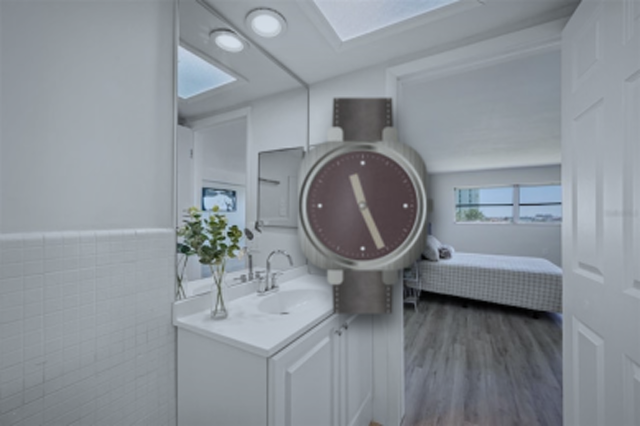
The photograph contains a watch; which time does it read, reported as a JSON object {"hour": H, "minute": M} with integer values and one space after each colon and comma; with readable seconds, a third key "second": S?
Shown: {"hour": 11, "minute": 26}
